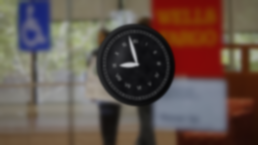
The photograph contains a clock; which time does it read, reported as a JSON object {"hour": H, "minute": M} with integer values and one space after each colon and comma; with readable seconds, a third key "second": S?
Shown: {"hour": 8, "minute": 58}
